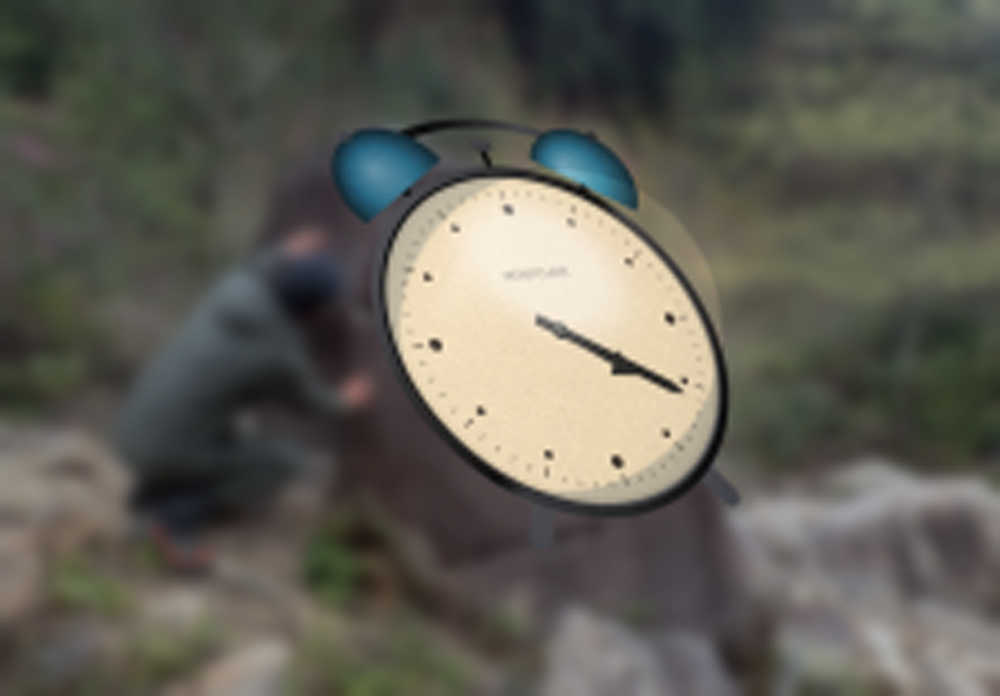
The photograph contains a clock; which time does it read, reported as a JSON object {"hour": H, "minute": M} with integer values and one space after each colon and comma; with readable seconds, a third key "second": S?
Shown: {"hour": 4, "minute": 21}
